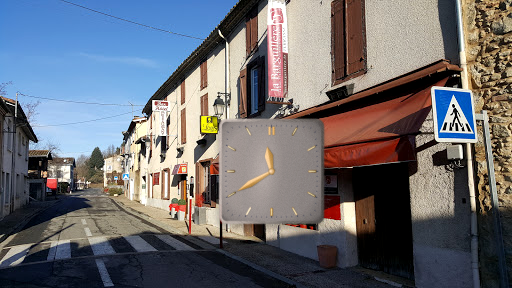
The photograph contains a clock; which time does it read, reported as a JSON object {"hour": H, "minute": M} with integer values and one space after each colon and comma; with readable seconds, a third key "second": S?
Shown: {"hour": 11, "minute": 40}
